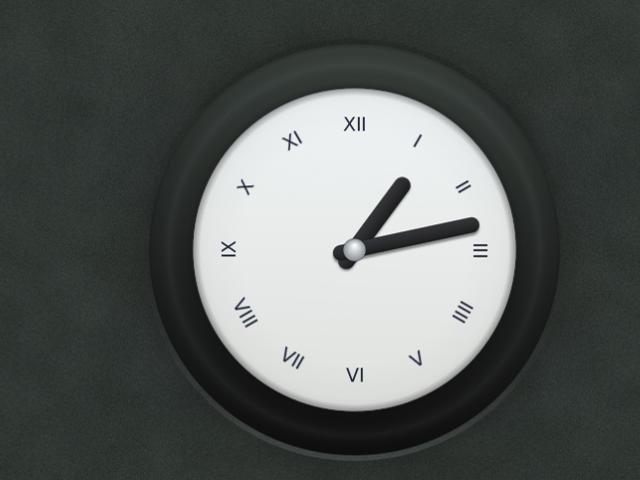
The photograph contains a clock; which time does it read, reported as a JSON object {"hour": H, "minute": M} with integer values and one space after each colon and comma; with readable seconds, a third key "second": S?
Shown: {"hour": 1, "minute": 13}
